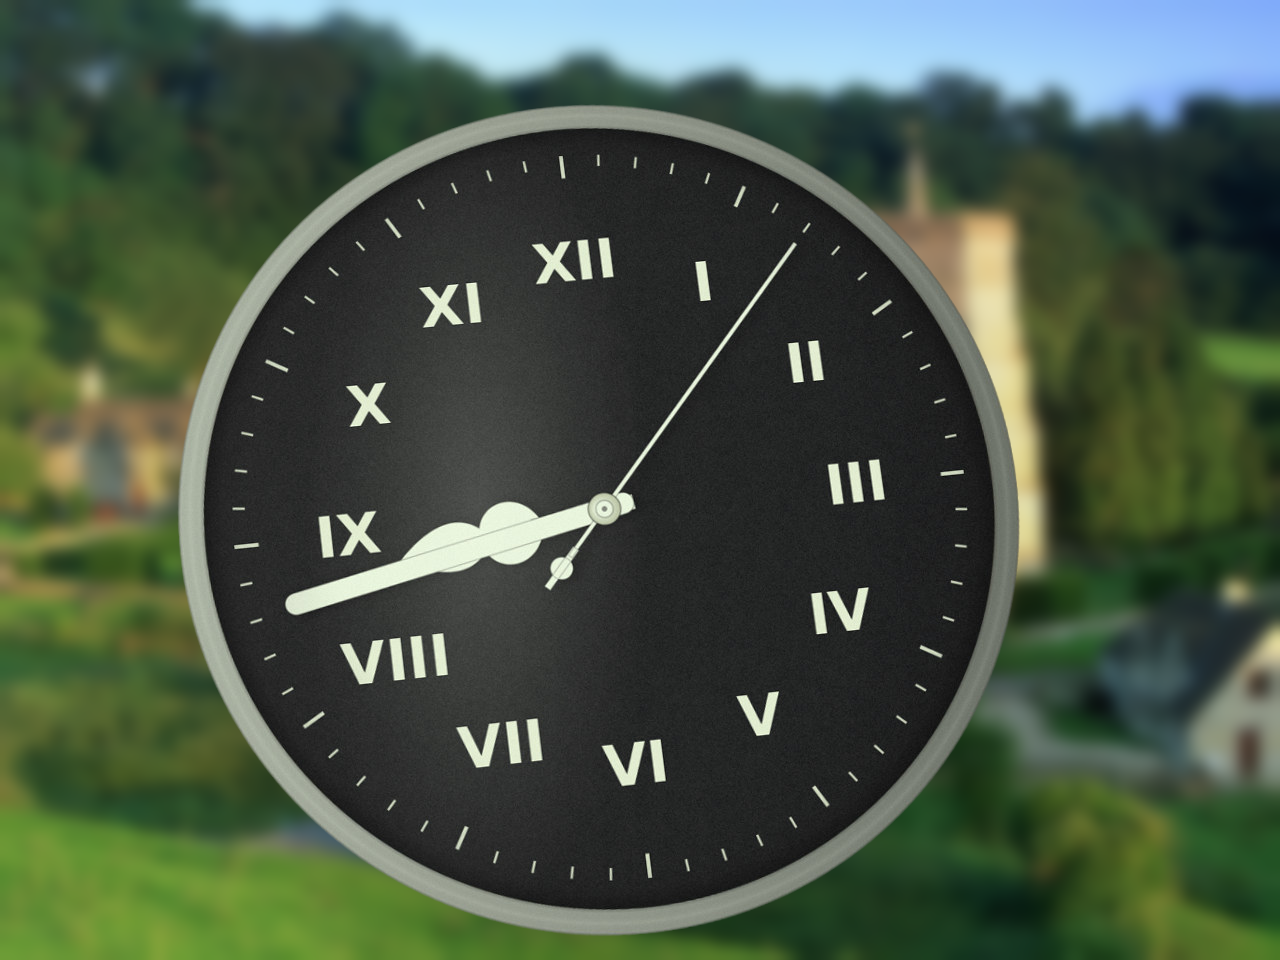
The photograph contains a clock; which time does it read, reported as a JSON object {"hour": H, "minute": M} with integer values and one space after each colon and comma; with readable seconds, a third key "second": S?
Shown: {"hour": 8, "minute": 43, "second": 7}
